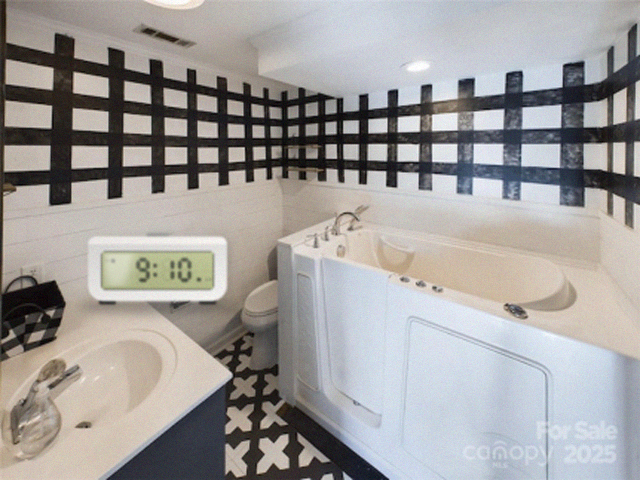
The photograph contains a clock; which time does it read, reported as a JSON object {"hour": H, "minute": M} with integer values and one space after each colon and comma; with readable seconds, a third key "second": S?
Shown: {"hour": 9, "minute": 10}
